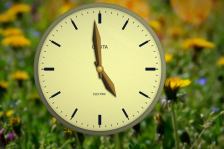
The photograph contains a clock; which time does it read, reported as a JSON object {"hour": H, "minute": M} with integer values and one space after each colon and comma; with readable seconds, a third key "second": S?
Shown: {"hour": 4, "minute": 59}
